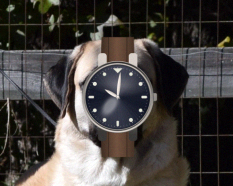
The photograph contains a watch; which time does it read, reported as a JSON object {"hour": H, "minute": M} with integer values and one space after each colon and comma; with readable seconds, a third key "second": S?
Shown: {"hour": 10, "minute": 1}
